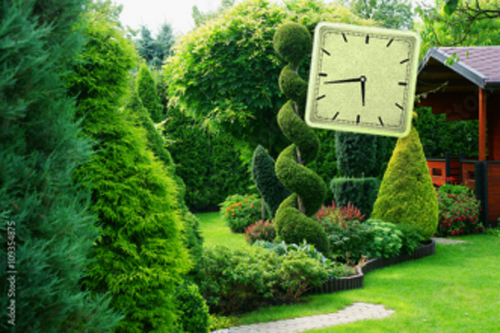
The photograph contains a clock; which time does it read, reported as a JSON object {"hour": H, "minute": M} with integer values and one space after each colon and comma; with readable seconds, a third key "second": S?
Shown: {"hour": 5, "minute": 43}
